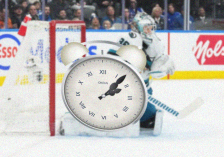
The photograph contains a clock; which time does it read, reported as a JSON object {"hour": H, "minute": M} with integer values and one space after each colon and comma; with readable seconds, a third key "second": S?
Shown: {"hour": 2, "minute": 7}
